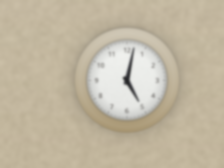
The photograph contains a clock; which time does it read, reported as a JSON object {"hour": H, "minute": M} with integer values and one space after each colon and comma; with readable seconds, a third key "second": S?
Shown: {"hour": 5, "minute": 2}
